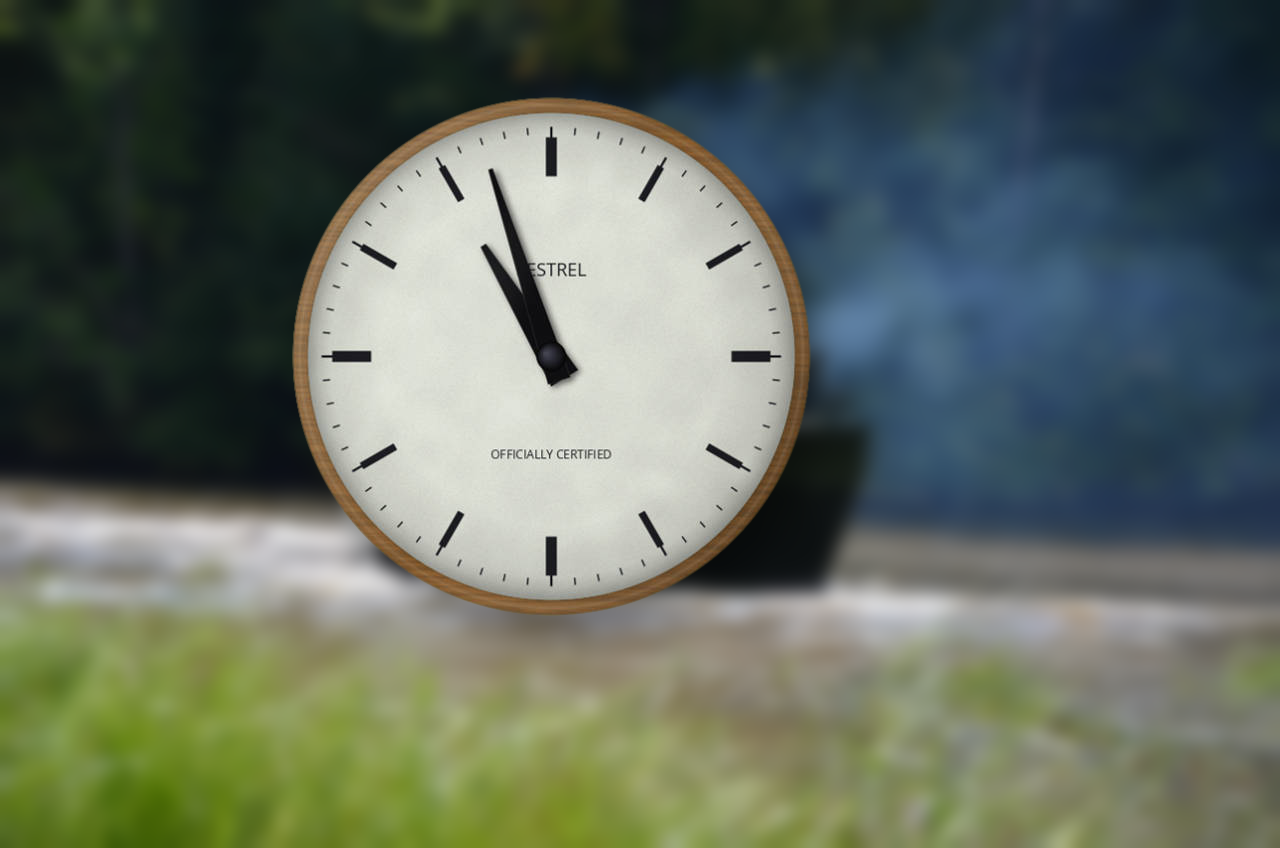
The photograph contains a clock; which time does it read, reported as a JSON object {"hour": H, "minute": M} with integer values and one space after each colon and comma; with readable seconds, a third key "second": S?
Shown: {"hour": 10, "minute": 57}
